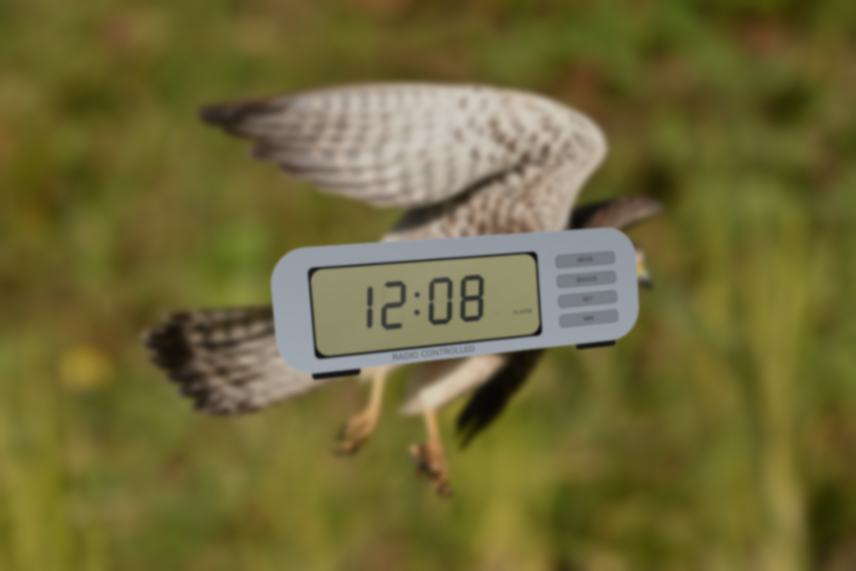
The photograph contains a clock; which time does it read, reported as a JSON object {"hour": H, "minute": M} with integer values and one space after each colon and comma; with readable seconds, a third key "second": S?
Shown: {"hour": 12, "minute": 8}
